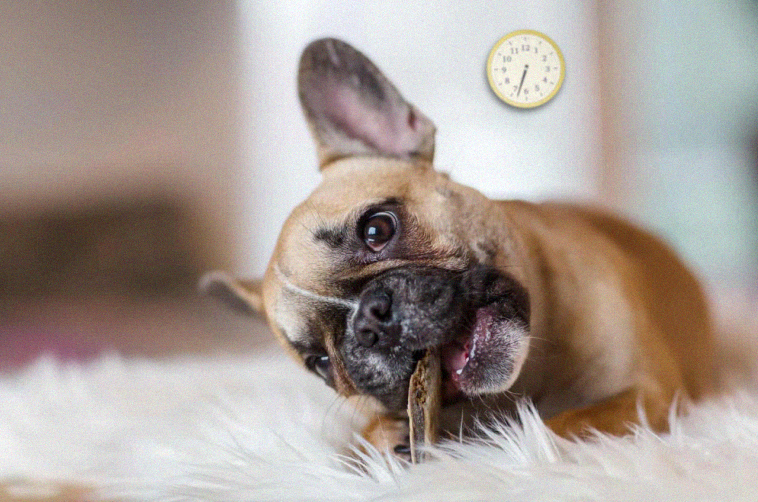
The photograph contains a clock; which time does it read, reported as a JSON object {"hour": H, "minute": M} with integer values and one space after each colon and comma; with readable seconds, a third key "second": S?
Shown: {"hour": 6, "minute": 33}
